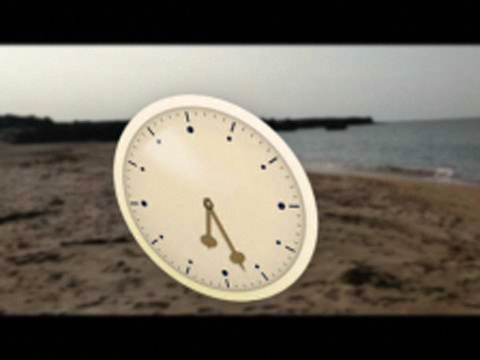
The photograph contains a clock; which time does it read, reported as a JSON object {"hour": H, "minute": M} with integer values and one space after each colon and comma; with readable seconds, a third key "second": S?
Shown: {"hour": 6, "minute": 27}
